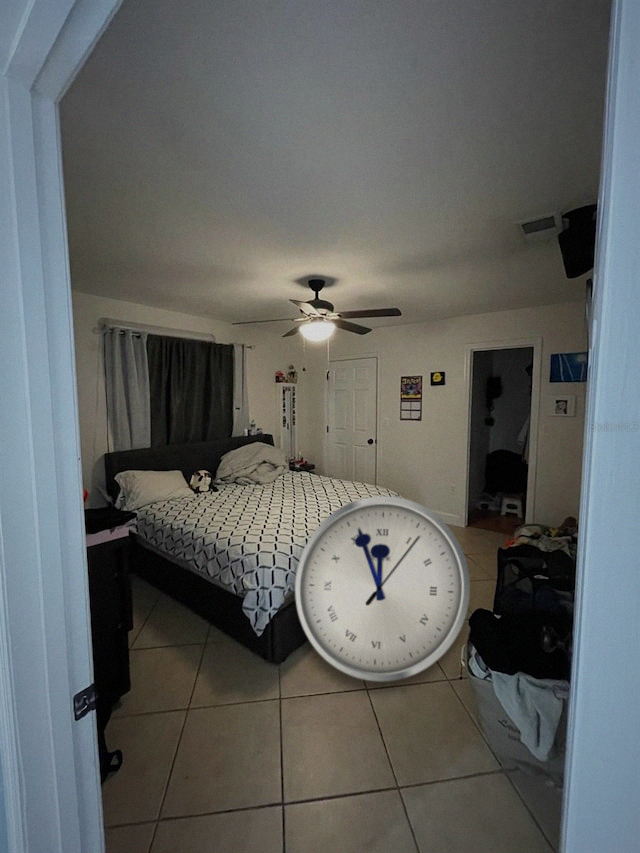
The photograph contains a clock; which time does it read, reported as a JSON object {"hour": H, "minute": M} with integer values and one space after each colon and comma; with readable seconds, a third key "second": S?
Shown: {"hour": 11, "minute": 56, "second": 6}
